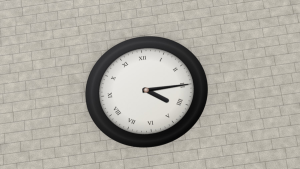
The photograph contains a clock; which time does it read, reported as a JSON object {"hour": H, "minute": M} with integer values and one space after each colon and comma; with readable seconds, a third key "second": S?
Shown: {"hour": 4, "minute": 15}
